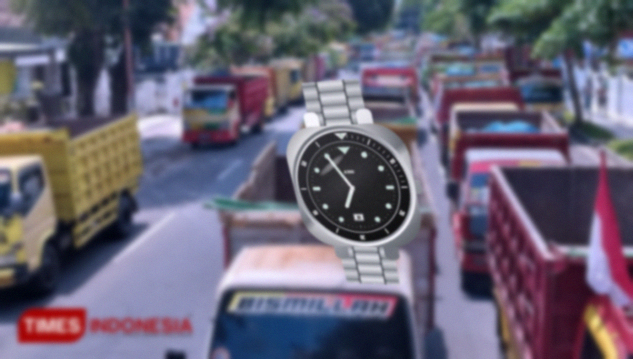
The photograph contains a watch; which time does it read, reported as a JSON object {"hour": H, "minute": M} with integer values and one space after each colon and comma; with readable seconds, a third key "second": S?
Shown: {"hour": 6, "minute": 55}
